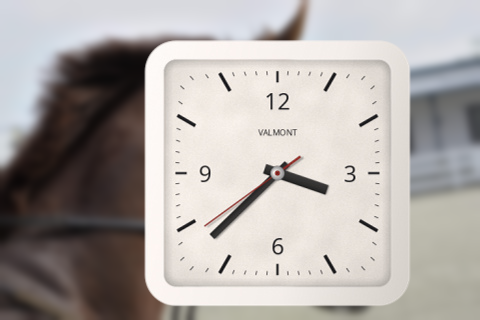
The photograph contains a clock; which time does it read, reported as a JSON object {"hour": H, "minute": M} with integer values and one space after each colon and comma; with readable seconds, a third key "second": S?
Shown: {"hour": 3, "minute": 37, "second": 39}
